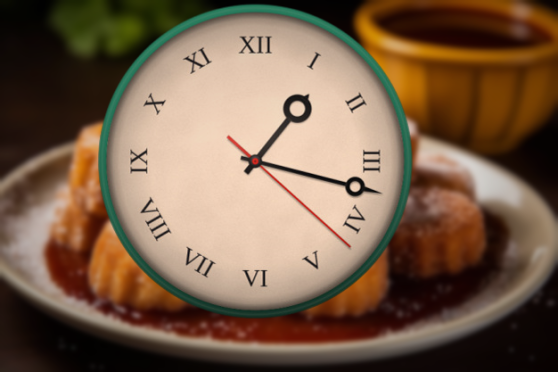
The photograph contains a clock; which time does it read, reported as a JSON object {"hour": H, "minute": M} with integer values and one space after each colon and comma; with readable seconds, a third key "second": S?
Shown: {"hour": 1, "minute": 17, "second": 22}
